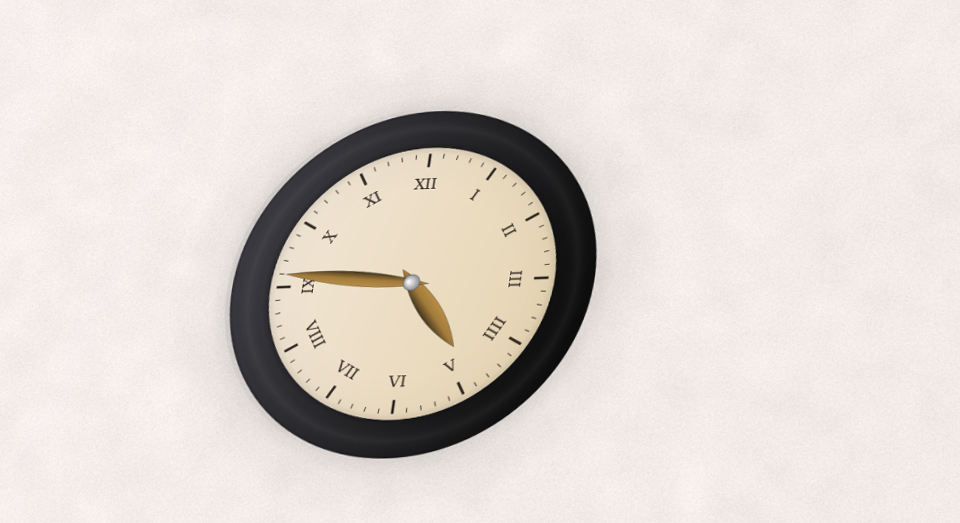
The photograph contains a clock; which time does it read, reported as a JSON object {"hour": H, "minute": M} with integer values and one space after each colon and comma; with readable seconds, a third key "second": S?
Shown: {"hour": 4, "minute": 46}
